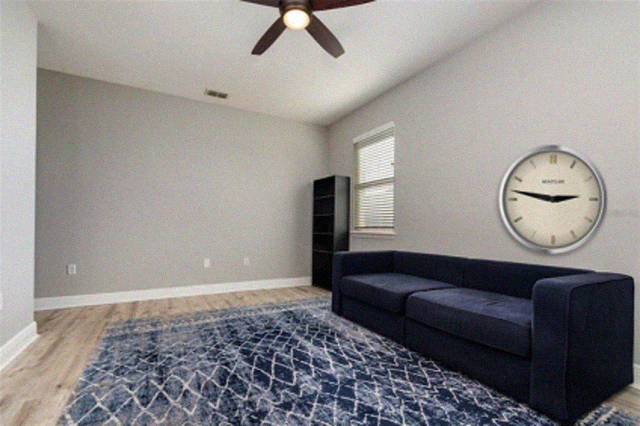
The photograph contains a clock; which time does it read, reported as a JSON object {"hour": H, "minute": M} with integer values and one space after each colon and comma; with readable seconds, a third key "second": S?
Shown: {"hour": 2, "minute": 47}
